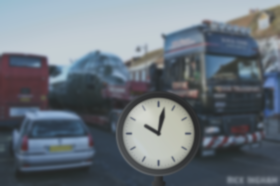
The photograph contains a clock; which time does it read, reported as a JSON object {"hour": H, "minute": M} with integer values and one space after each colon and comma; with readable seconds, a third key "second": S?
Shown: {"hour": 10, "minute": 2}
